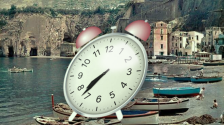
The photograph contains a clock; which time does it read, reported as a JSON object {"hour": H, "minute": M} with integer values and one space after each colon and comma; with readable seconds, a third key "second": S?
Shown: {"hour": 7, "minute": 37}
